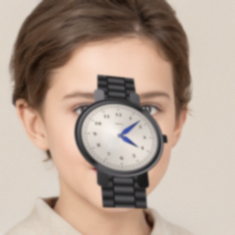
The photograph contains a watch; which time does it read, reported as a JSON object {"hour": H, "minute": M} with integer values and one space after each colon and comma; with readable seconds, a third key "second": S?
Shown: {"hour": 4, "minute": 8}
